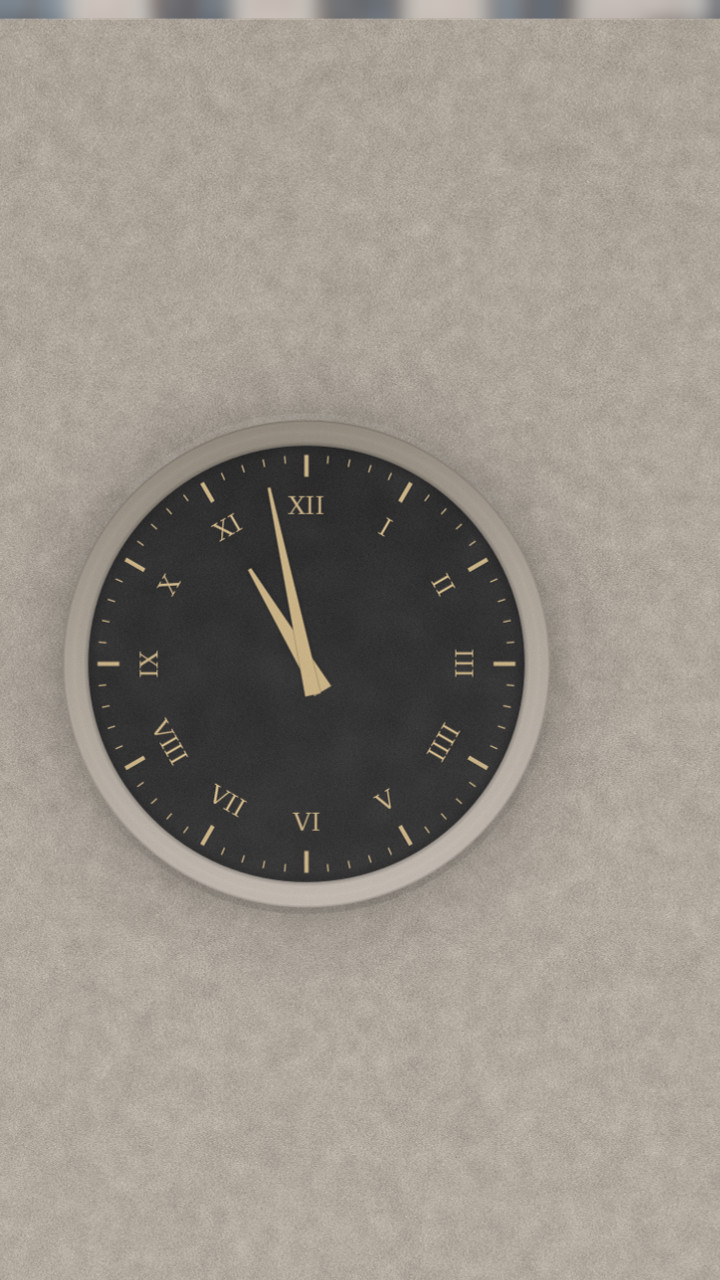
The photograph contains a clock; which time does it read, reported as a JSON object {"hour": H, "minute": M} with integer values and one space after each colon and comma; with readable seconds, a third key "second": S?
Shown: {"hour": 10, "minute": 58}
